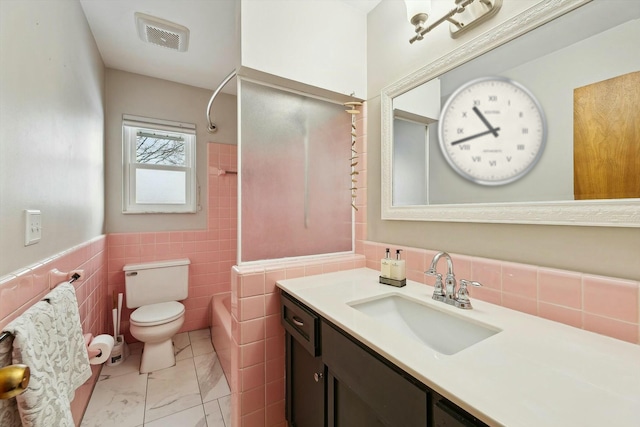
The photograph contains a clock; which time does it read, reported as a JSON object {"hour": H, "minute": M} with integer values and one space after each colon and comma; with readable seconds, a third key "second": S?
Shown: {"hour": 10, "minute": 42}
